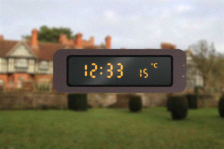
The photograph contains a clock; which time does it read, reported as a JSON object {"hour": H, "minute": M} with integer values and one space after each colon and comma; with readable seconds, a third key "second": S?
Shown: {"hour": 12, "minute": 33}
